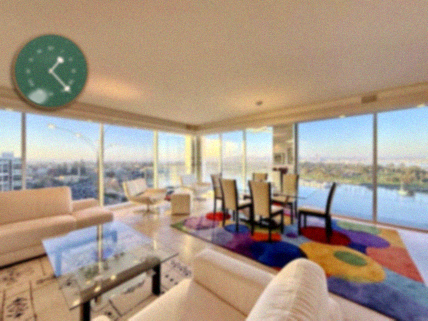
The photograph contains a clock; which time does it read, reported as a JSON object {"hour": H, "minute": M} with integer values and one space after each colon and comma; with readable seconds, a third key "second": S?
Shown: {"hour": 1, "minute": 23}
